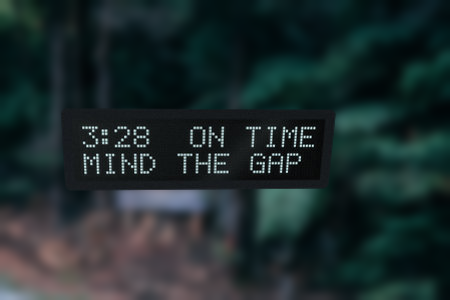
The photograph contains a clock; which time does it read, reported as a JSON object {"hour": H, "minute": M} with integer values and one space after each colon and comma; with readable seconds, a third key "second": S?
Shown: {"hour": 3, "minute": 28}
